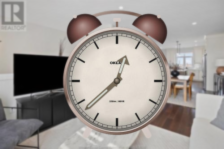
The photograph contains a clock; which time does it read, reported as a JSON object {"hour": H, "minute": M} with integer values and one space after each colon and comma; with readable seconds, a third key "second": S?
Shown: {"hour": 12, "minute": 38}
